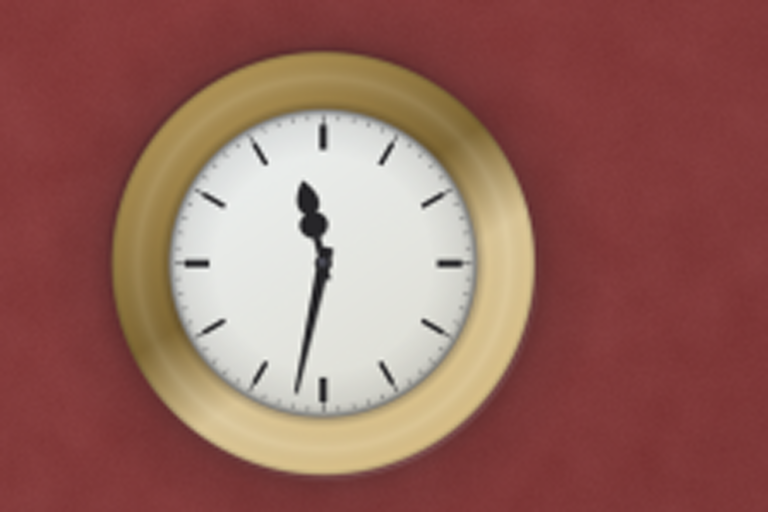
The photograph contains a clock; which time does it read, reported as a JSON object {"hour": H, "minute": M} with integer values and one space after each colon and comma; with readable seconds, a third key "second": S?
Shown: {"hour": 11, "minute": 32}
